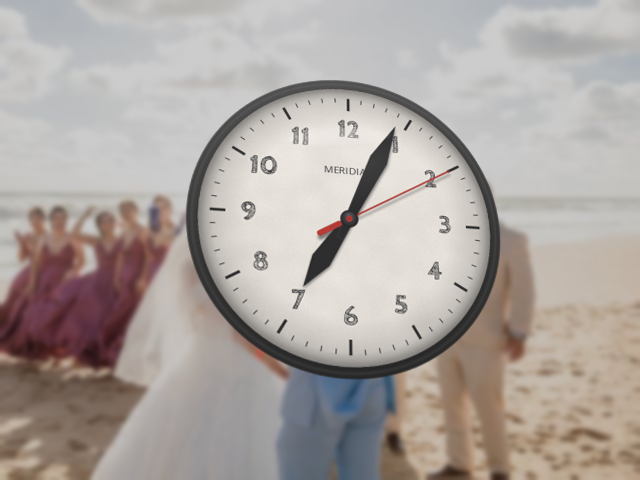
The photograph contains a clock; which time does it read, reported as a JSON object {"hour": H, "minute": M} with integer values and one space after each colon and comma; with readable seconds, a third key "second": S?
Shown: {"hour": 7, "minute": 4, "second": 10}
